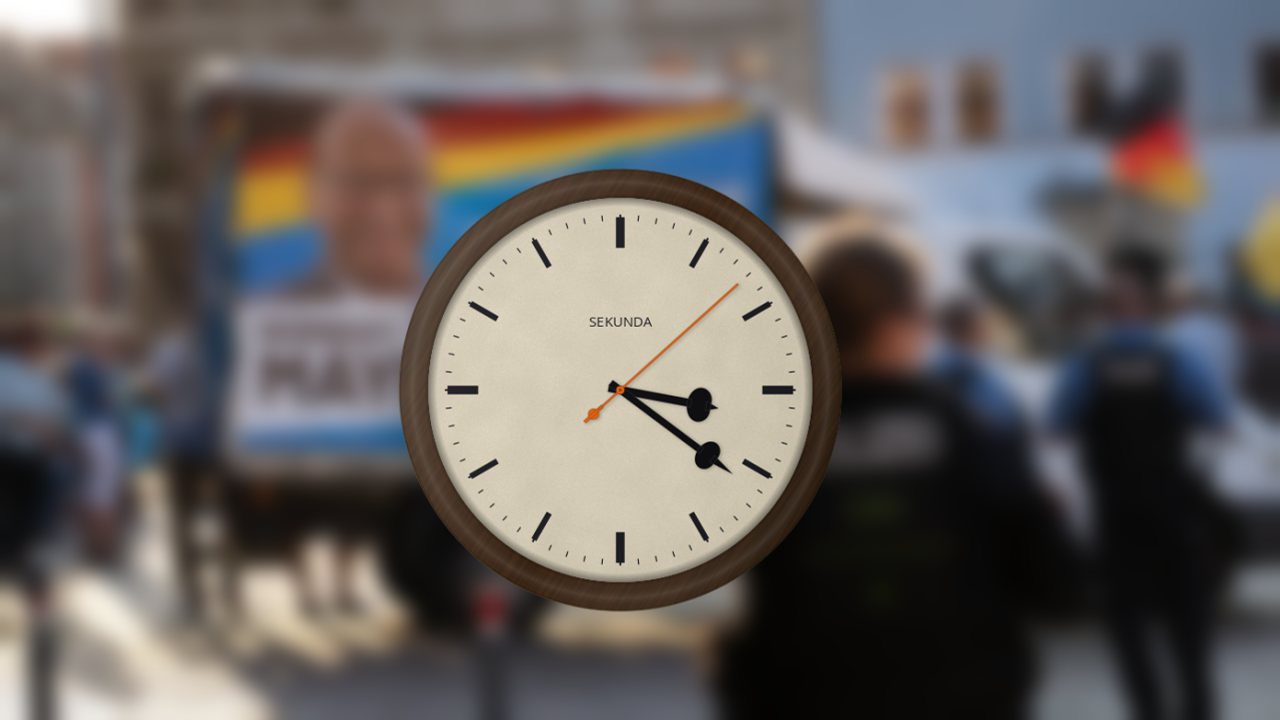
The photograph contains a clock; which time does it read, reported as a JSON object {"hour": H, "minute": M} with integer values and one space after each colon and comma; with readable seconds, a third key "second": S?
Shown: {"hour": 3, "minute": 21, "second": 8}
